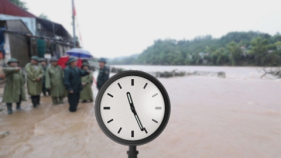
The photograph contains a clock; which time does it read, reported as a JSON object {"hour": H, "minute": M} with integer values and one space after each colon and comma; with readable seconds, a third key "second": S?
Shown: {"hour": 11, "minute": 26}
